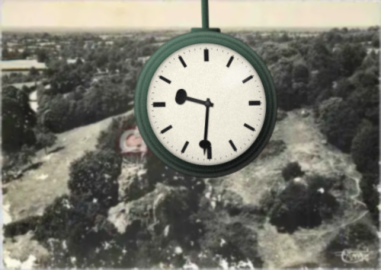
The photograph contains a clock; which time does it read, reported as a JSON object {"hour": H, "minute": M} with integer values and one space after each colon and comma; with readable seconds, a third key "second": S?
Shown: {"hour": 9, "minute": 31}
